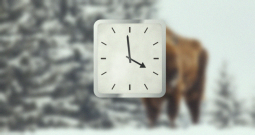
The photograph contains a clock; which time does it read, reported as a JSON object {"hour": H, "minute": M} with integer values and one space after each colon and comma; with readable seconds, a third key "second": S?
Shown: {"hour": 3, "minute": 59}
